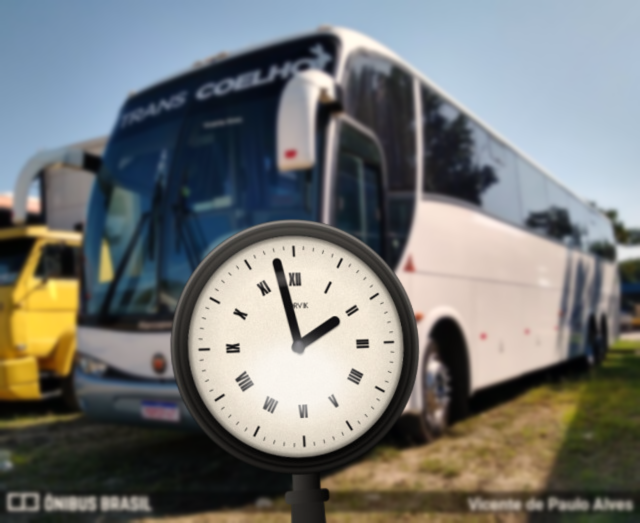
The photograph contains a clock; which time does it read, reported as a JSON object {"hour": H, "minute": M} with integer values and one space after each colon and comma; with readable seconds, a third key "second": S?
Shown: {"hour": 1, "minute": 58}
